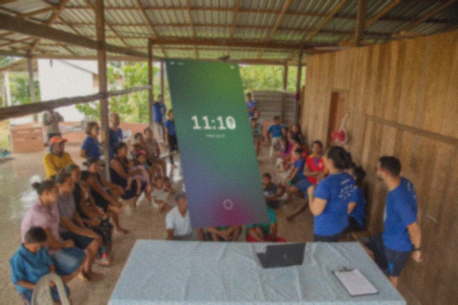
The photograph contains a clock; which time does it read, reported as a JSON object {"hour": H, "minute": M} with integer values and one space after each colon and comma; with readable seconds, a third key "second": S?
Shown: {"hour": 11, "minute": 10}
